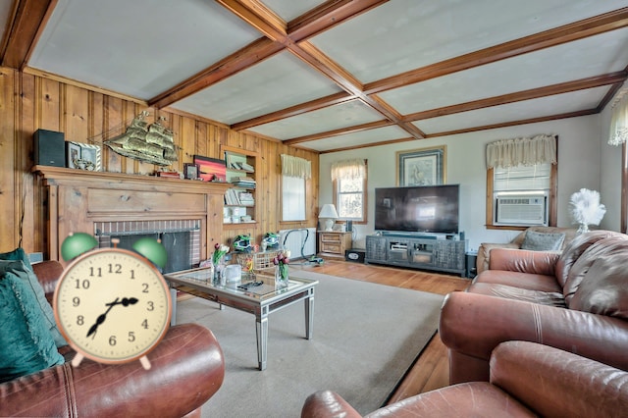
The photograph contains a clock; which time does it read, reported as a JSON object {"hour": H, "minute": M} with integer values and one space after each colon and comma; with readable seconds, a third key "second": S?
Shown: {"hour": 2, "minute": 36}
